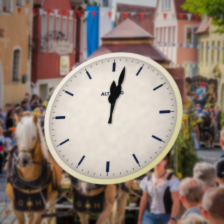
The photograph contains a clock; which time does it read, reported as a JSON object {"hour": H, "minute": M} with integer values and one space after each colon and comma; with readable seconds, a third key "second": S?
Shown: {"hour": 12, "minute": 2}
